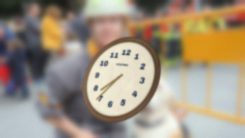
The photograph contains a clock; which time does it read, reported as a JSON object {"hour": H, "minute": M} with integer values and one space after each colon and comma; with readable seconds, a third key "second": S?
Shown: {"hour": 7, "minute": 36}
